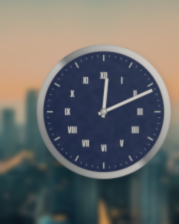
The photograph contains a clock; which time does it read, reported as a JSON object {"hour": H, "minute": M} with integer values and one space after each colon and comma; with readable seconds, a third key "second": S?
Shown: {"hour": 12, "minute": 11}
